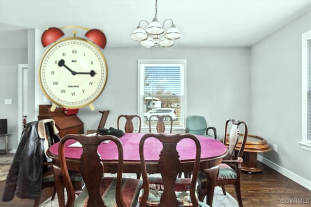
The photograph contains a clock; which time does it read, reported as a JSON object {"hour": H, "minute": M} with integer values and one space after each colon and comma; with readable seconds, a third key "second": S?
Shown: {"hour": 10, "minute": 15}
